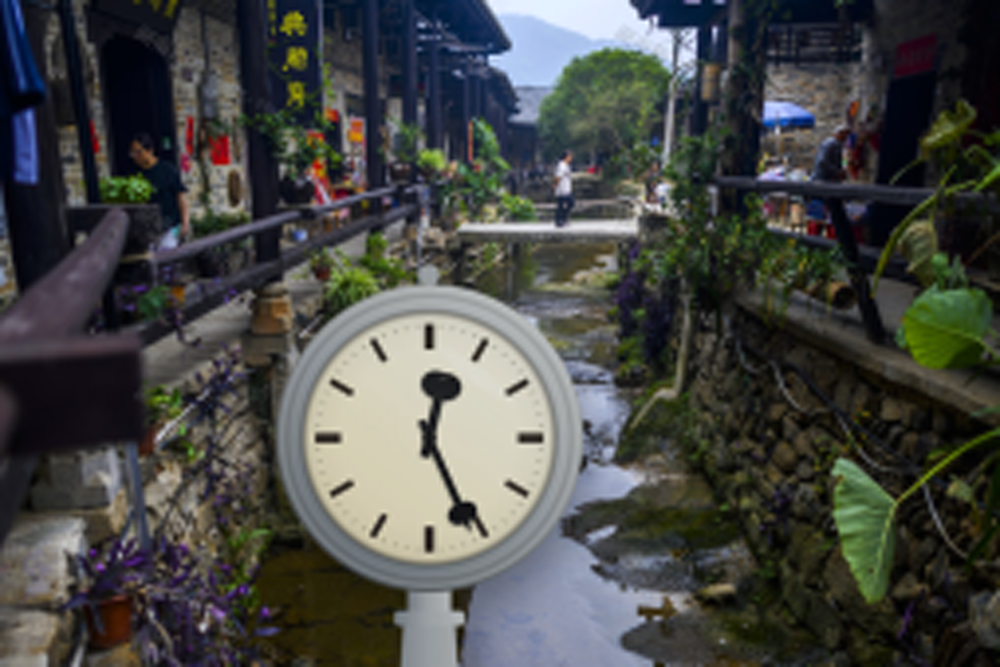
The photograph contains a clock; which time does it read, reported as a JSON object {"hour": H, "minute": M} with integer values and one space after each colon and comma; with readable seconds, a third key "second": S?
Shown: {"hour": 12, "minute": 26}
